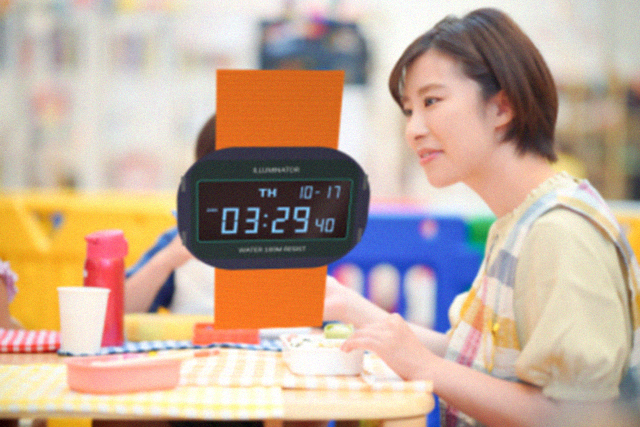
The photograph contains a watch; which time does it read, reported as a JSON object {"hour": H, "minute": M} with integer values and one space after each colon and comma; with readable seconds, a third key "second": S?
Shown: {"hour": 3, "minute": 29, "second": 40}
